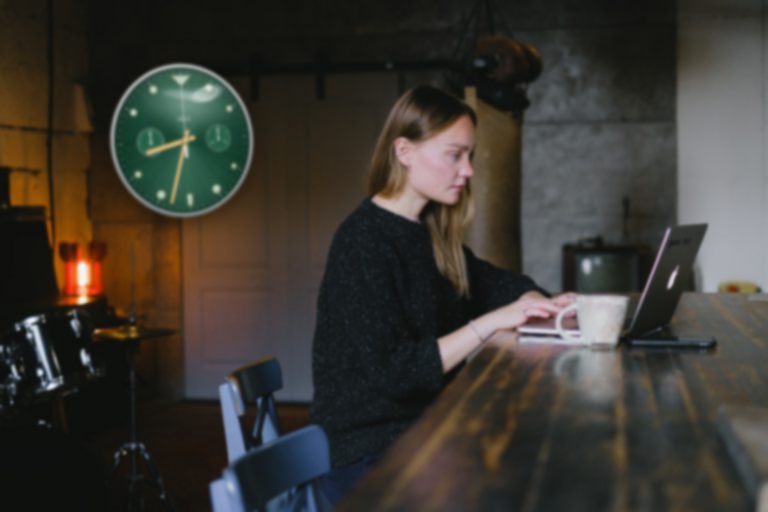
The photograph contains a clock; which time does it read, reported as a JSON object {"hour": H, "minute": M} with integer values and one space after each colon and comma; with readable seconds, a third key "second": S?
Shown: {"hour": 8, "minute": 33}
